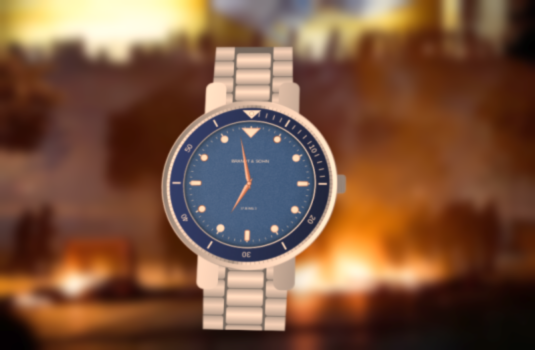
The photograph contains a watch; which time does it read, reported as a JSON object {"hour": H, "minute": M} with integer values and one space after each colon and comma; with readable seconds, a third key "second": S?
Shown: {"hour": 6, "minute": 58}
